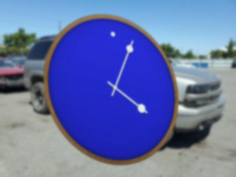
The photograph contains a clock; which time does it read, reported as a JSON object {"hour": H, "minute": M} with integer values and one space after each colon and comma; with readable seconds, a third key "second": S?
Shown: {"hour": 4, "minute": 4}
